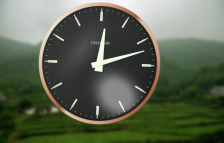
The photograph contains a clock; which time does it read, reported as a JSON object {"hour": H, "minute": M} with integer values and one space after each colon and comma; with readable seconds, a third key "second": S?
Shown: {"hour": 12, "minute": 12}
